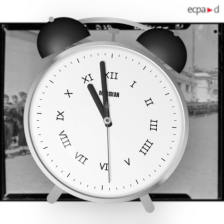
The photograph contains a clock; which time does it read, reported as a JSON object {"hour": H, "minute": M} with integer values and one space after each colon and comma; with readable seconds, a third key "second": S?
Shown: {"hour": 10, "minute": 58, "second": 29}
